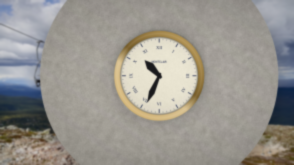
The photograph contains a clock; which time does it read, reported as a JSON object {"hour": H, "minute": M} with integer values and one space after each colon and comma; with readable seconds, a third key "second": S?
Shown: {"hour": 10, "minute": 34}
